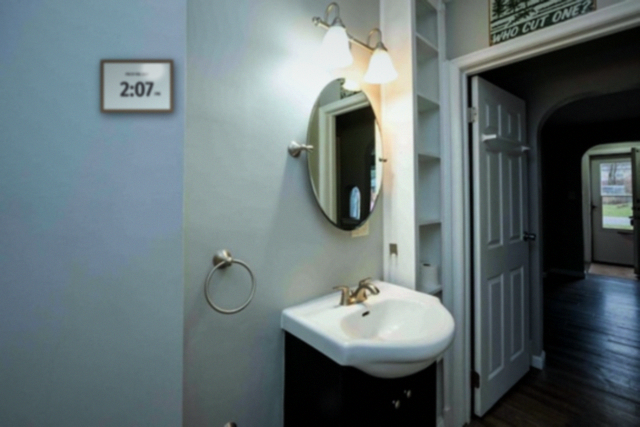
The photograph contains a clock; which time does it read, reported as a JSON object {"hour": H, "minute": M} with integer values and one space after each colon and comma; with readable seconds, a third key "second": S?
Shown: {"hour": 2, "minute": 7}
